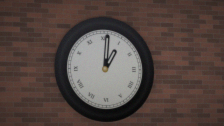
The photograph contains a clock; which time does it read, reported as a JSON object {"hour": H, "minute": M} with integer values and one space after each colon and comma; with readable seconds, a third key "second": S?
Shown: {"hour": 1, "minute": 1}
